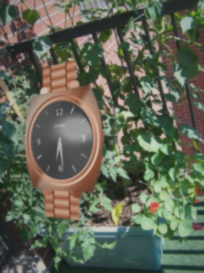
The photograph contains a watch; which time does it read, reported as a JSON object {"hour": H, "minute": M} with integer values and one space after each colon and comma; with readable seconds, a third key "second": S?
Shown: {"hour": 6, "minute": 29}
